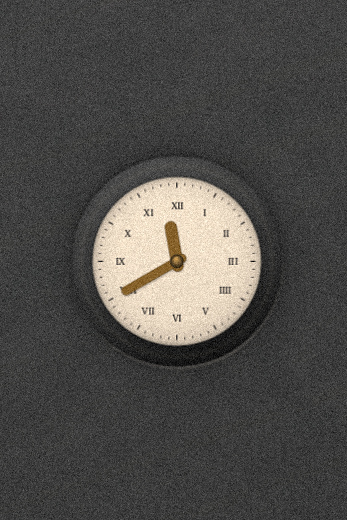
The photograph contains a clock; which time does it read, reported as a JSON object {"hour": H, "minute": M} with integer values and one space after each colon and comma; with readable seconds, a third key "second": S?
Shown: {"hour": 11, "minute": 40}
